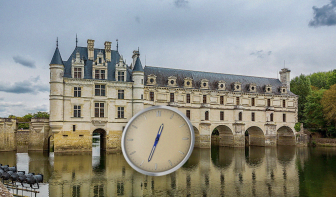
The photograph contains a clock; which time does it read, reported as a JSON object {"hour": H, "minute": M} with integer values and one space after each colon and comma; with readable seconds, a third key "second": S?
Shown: {"hour": 12, "minute": 33}
